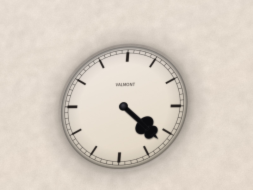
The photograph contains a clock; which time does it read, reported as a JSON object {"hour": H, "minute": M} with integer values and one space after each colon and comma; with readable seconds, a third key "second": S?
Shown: {"hour": 4, "minute": 22}
